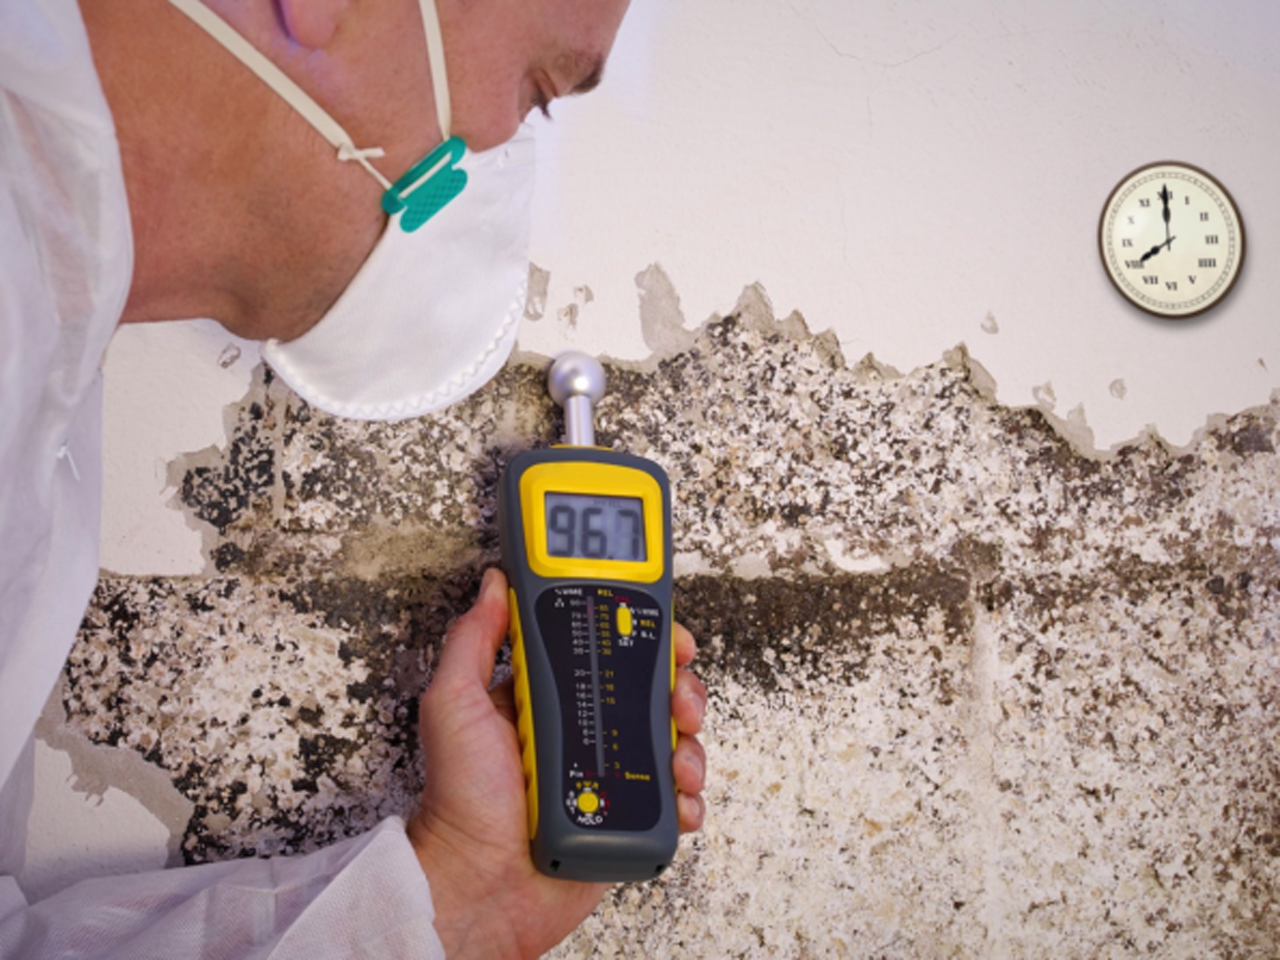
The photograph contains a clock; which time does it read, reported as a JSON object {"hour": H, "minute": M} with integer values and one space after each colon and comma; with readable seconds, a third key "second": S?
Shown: {"hour": 8, "minute": 0}
